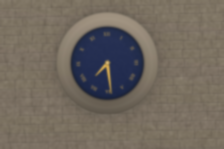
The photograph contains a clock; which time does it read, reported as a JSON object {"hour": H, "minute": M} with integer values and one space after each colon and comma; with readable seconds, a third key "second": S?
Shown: {"hour": 7, "minute": 29}
